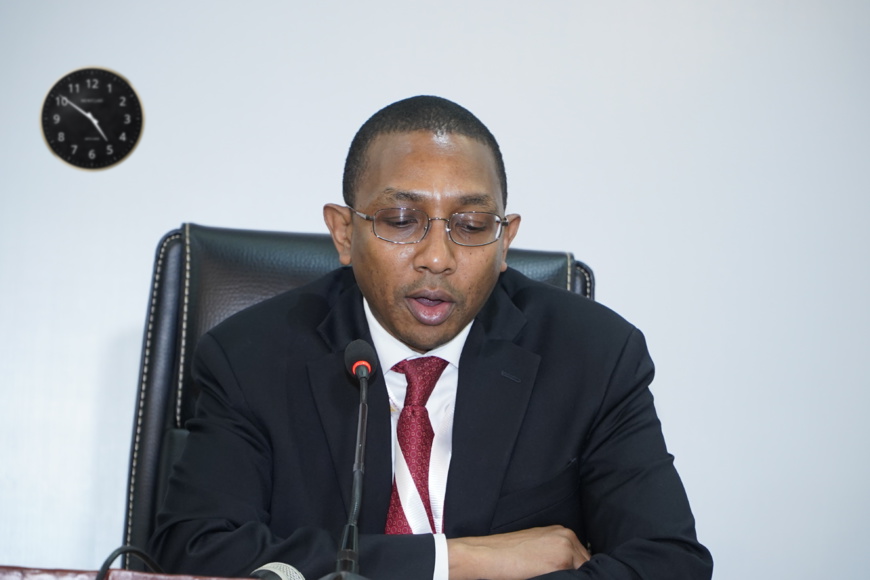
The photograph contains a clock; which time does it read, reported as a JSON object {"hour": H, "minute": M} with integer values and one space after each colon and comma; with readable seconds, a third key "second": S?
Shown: {"hour": 4, "minute": 51}
